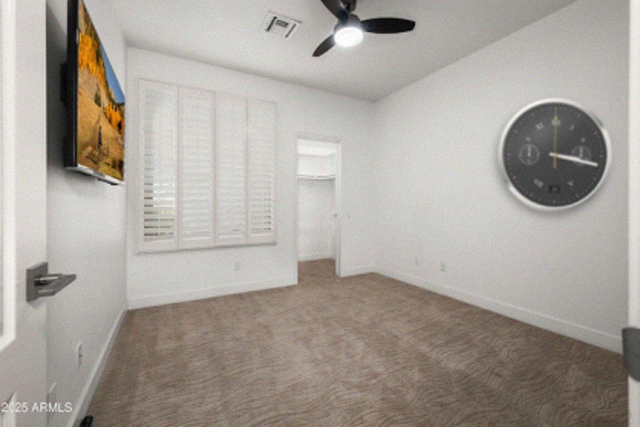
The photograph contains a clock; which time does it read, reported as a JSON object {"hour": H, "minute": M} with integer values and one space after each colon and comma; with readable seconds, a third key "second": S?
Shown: {"hour": 3, "minute": 17}
